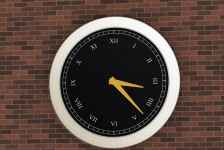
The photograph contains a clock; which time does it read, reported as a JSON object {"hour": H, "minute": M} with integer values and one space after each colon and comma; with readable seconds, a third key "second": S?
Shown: {"hour": 3, "minute": 23}
